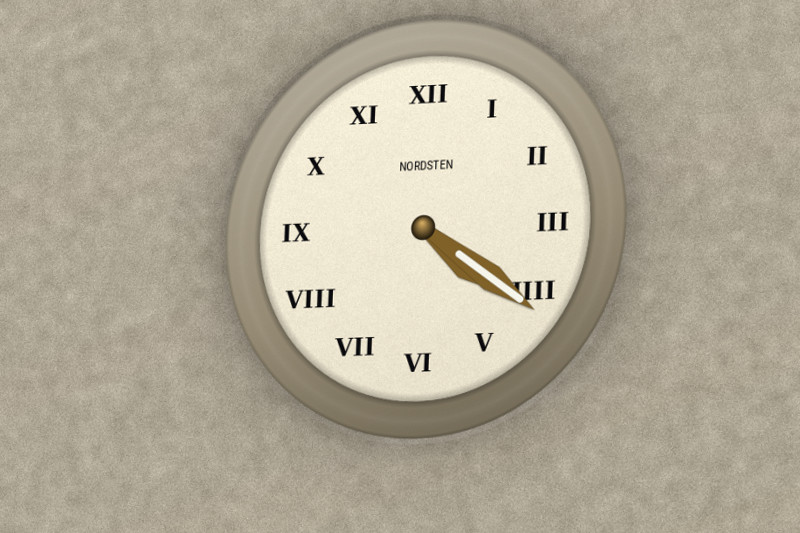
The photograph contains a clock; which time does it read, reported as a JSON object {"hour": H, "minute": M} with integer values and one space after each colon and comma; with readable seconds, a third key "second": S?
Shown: {"hour": 4, "minute": 21}
